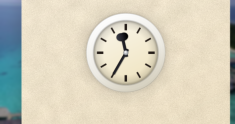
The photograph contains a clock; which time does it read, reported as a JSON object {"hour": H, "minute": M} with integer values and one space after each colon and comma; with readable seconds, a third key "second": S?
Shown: {"hour": 11, "minute": 35}
